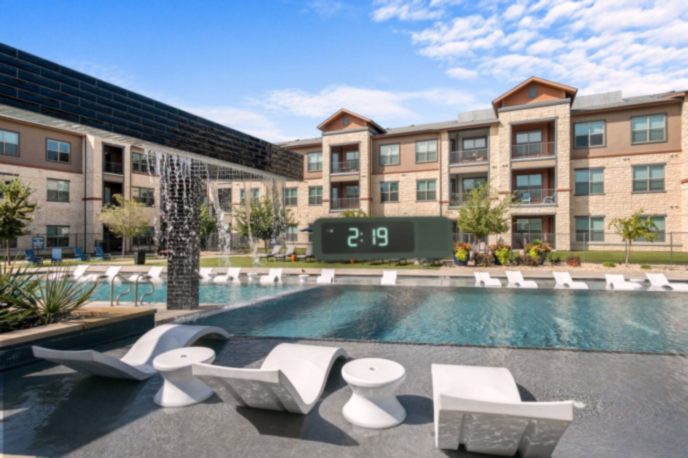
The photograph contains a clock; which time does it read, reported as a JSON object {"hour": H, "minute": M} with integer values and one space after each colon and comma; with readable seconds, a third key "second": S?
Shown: {"hour": 2, "minute": 19}
